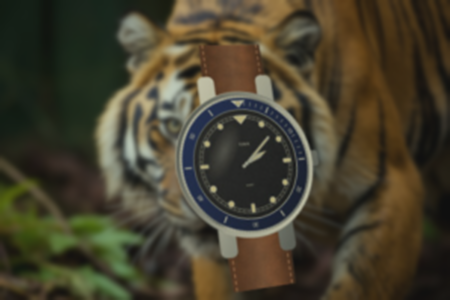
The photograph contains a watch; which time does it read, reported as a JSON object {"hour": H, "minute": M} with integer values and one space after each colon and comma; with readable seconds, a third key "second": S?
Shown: {"hour": 2, "minute": 8}
